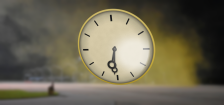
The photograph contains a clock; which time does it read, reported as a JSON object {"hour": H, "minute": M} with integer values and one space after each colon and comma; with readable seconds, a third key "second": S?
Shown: {"hour": 6, "minute": 31}
